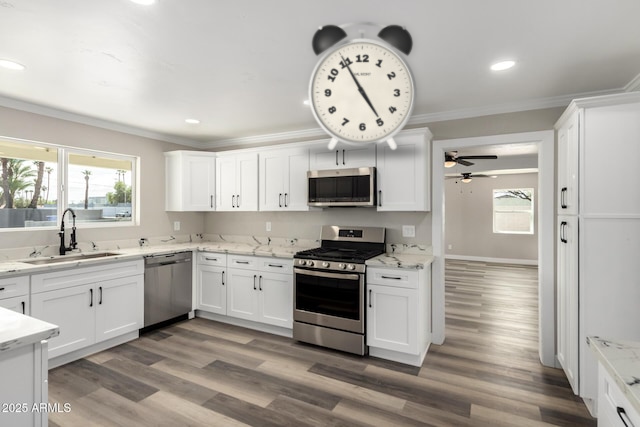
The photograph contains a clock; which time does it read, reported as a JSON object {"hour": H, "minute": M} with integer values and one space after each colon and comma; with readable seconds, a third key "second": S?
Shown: {"hour": 4, "minute": 55}
